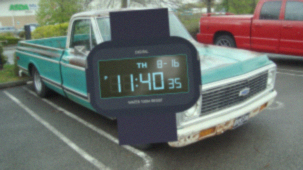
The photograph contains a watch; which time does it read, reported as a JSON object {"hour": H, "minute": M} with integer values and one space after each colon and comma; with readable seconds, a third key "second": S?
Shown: {"hour": 11, "minute": 40, "second": 35}
